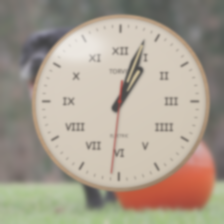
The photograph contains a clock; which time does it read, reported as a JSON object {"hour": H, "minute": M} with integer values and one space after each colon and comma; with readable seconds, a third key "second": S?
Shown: {"hour": 1, "minute": 3, "second": 31}
